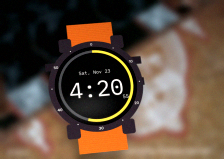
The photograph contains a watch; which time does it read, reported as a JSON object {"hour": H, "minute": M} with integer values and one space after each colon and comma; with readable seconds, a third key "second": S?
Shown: {"hour": 4, "minute": 20}
